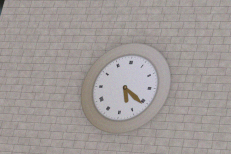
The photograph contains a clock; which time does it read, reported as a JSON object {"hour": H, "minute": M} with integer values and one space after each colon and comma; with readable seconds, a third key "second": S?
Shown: {"hour": 5, "minute": 21}
